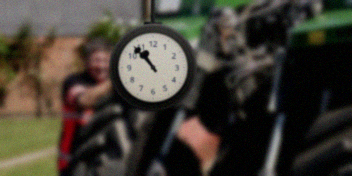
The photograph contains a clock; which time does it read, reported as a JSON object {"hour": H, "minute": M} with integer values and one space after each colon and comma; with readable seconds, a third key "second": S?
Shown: {"hour": 10, "minute": 53}
